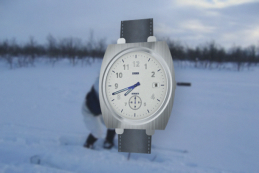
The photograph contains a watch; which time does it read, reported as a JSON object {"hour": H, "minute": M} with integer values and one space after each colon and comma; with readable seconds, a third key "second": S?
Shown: {"hour": 7, "minute": 42}
